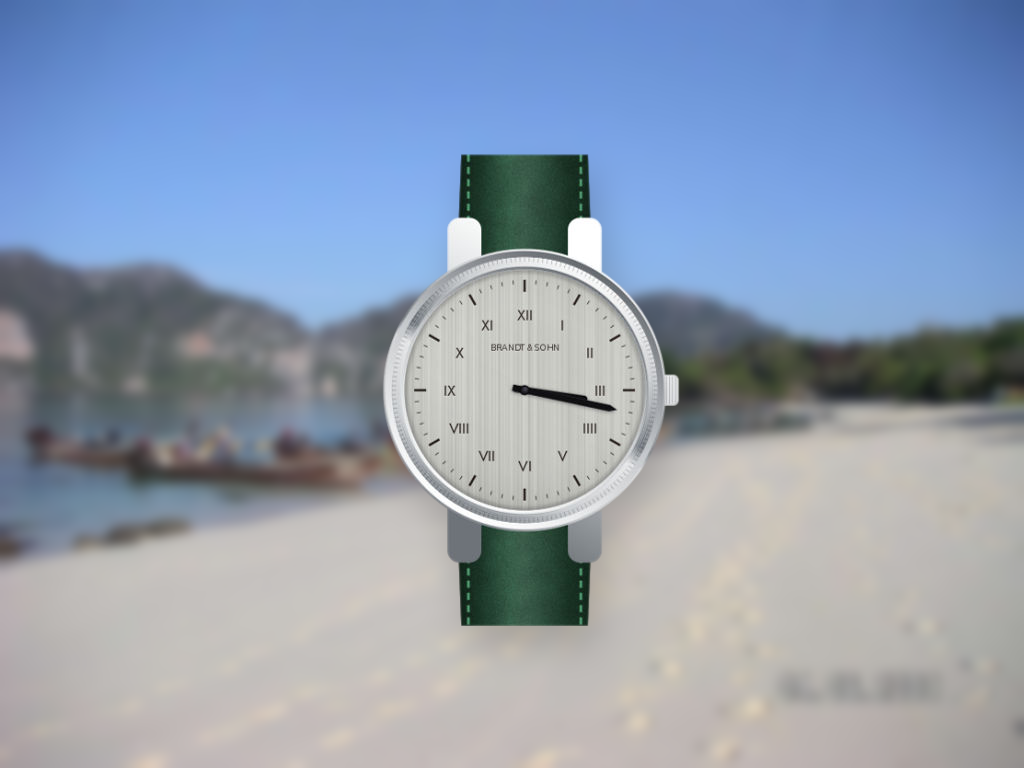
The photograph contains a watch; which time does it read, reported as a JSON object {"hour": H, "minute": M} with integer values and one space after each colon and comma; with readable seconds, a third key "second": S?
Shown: {"hour": 3, "minute": 17}
